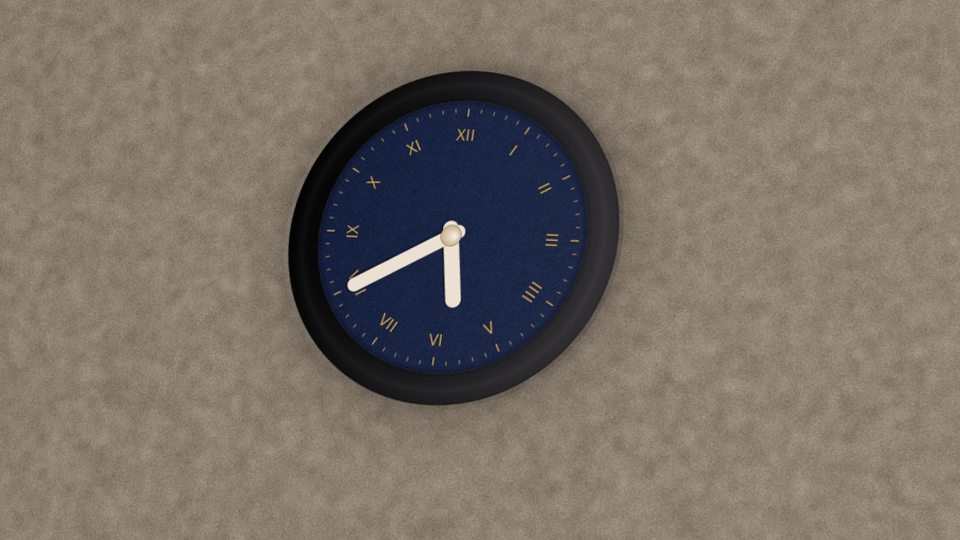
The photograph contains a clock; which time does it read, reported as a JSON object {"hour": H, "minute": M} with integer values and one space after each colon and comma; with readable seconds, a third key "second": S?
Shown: {"hour": 5, "minute": 40}
